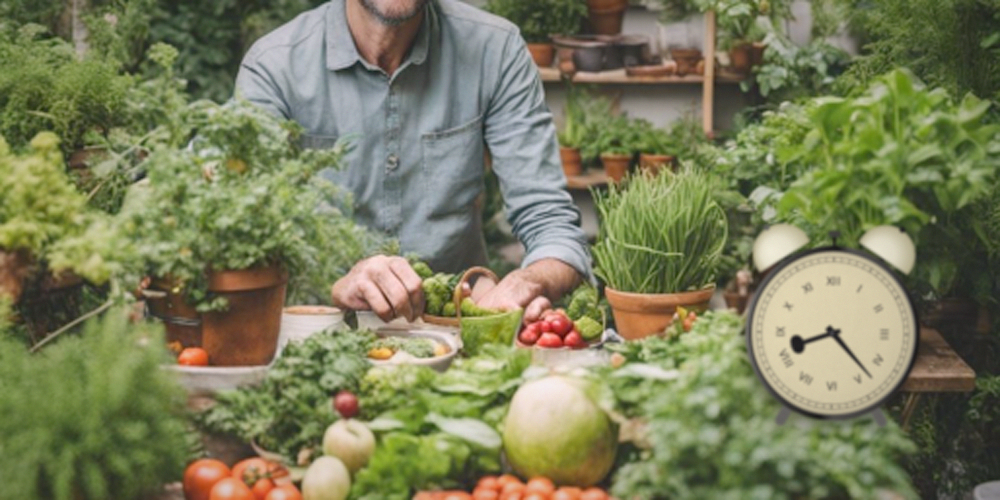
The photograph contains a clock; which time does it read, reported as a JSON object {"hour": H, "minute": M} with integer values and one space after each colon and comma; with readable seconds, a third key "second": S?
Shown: {"hour": 8, "minute": 23}
